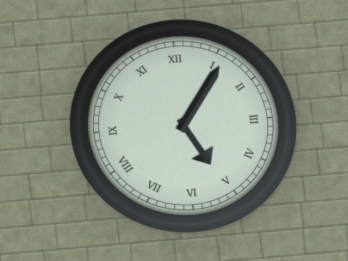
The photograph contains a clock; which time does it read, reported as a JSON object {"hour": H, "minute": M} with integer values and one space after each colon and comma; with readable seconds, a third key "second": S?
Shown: {"hour": 5, "minute": 6}
